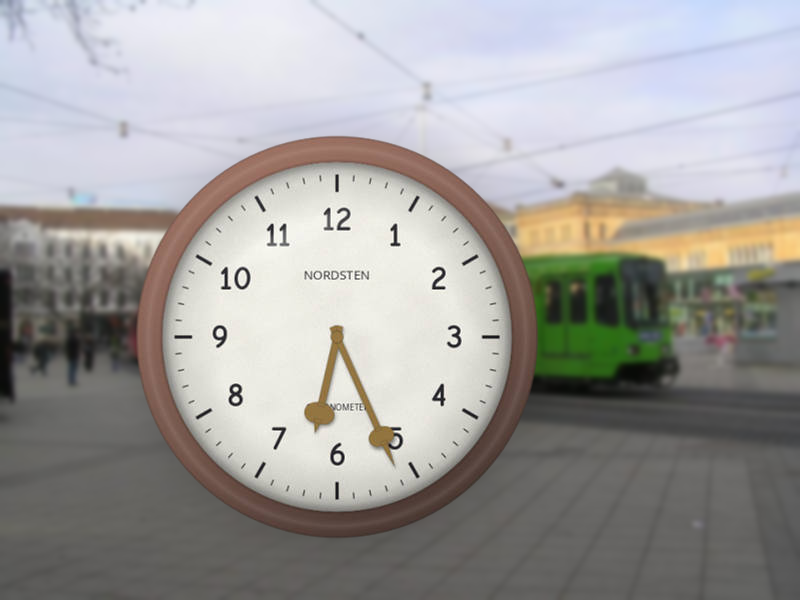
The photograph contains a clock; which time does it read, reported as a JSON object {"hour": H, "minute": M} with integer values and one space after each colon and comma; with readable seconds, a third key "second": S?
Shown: {"hour": 6, "minute": 26}
